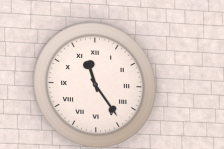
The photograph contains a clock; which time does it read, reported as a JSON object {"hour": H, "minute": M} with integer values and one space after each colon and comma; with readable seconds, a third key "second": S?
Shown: {"hour": 11, "minute": 24}
